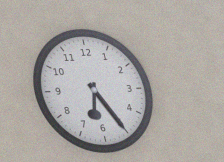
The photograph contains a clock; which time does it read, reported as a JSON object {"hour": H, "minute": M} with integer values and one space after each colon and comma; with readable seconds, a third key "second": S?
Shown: {"hour": 6, "minute": 25}
